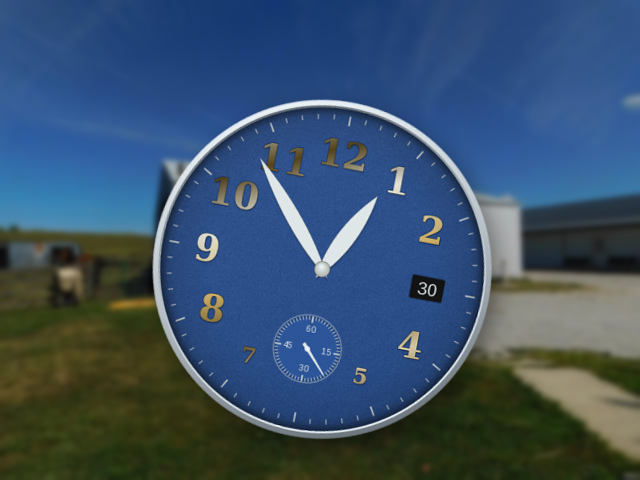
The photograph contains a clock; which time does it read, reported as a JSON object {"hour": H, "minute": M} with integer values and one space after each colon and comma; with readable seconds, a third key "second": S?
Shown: {"hour": 12, "minute": 53, "second": 23}
